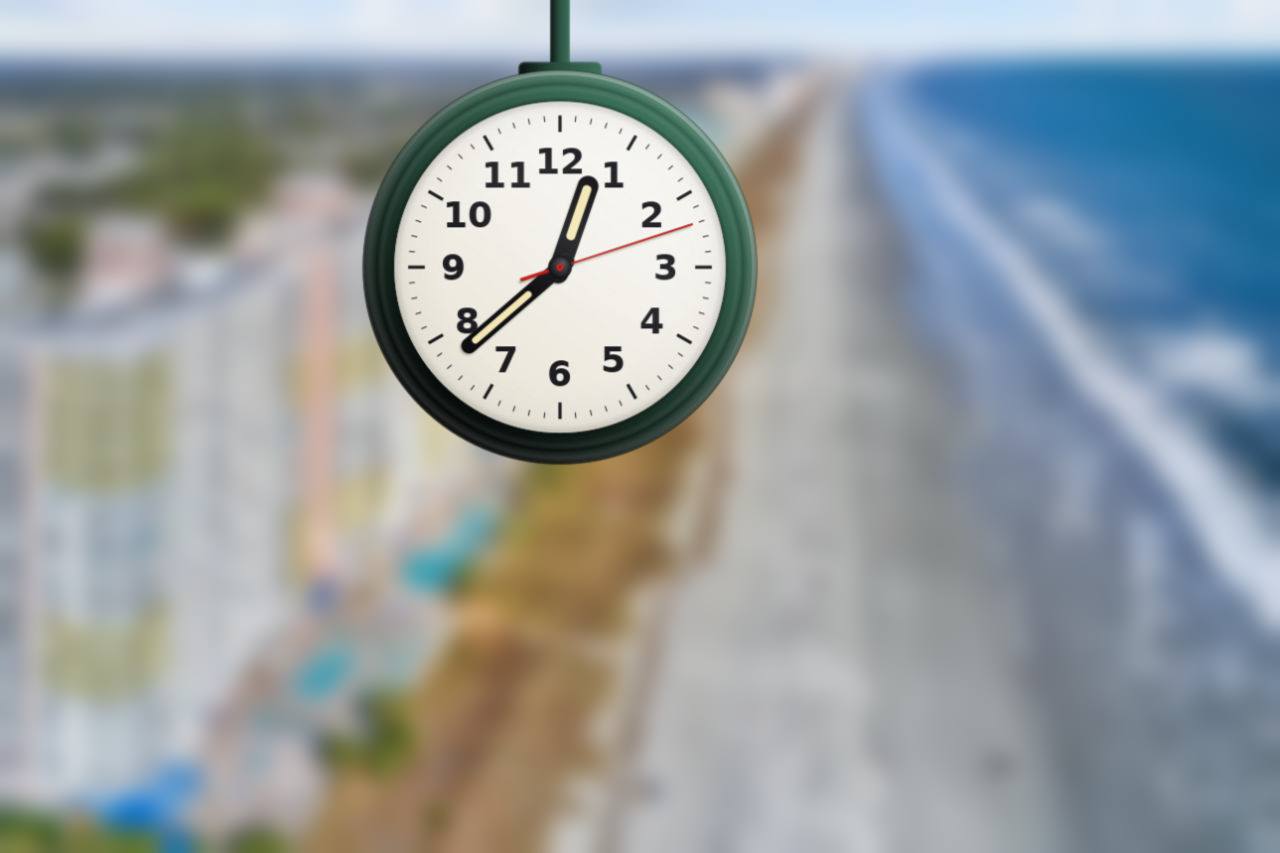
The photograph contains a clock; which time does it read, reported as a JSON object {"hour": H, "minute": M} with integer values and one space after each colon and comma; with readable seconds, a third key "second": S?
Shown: {"hour": 12, "minute": 38, "second": 12}
